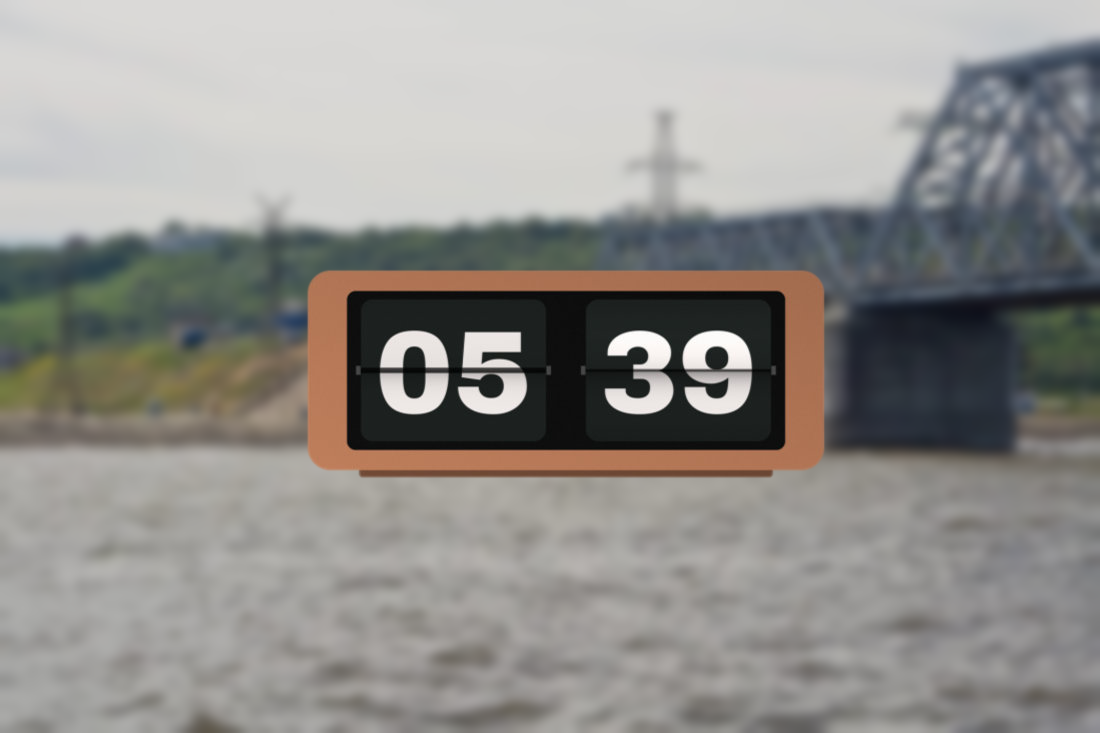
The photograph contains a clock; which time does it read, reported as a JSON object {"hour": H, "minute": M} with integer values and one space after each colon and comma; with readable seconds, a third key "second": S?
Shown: {"hour": 5, "minute": 39}
